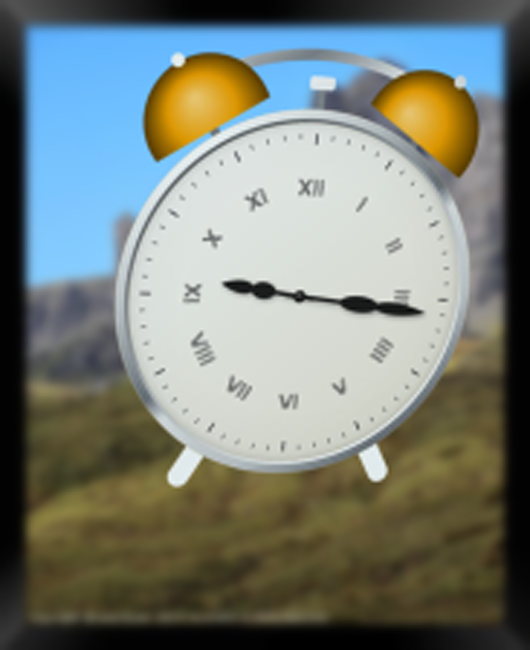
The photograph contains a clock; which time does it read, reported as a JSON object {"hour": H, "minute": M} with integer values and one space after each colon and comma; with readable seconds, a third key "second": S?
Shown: {"hour": 9, "minute": 16}
